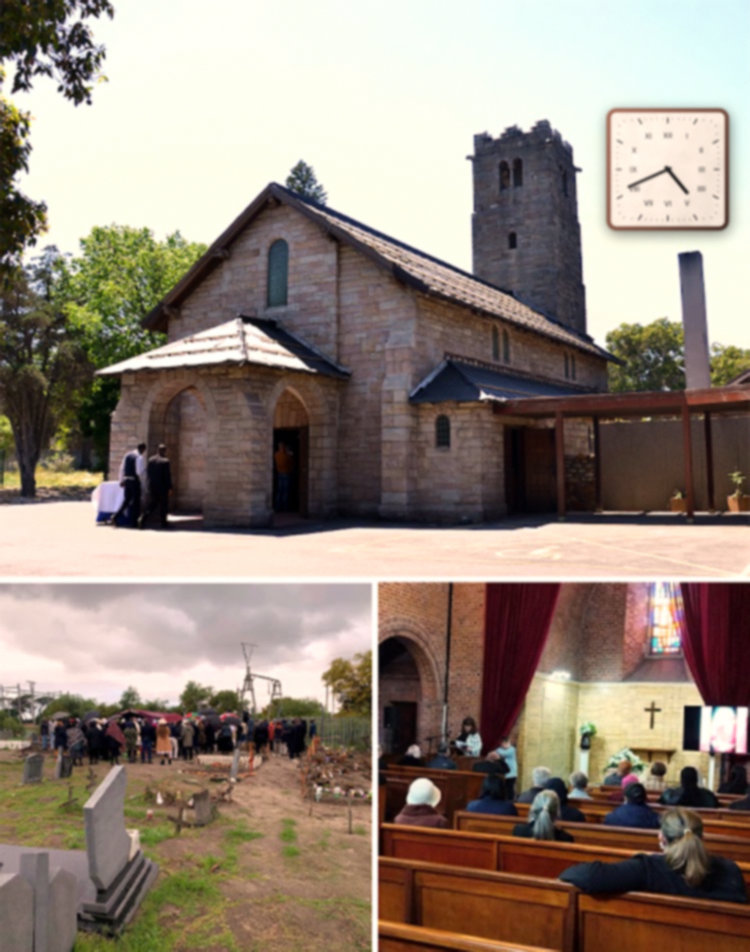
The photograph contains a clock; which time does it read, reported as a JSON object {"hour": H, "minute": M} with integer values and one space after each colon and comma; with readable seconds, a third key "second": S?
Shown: {"hour": 4, "minute": 41}
